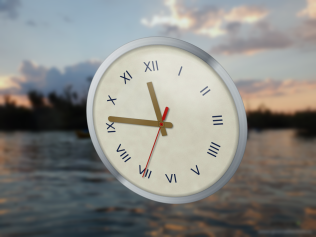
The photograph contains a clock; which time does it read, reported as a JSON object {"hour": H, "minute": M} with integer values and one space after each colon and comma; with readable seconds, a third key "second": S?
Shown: {"hour": 11, "minute": 46, "second": 35}
